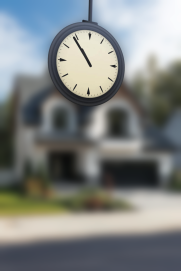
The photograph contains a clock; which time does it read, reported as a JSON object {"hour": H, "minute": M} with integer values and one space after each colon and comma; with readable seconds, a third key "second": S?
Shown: {"hour": 10, "minute": 54}
